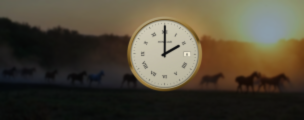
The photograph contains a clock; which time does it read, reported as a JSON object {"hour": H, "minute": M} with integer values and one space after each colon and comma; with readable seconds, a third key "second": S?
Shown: {"hour": 2, "minute": 0}
